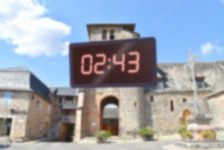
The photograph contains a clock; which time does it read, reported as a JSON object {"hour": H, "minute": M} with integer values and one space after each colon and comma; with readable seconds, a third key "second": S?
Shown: {"hour": 2, "minute": 43}
